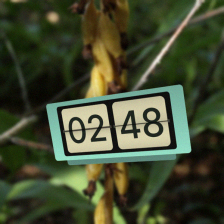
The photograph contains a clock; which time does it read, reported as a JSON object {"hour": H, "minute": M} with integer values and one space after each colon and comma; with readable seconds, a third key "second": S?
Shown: {"hour": 2, "minute": 48}
